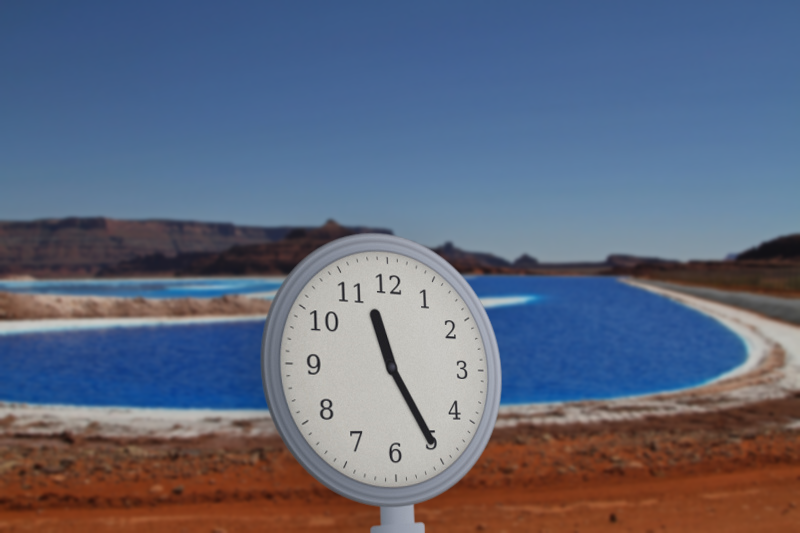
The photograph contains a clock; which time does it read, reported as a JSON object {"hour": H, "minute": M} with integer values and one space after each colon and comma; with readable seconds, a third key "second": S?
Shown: {"hour": 11, "minute": 25}
